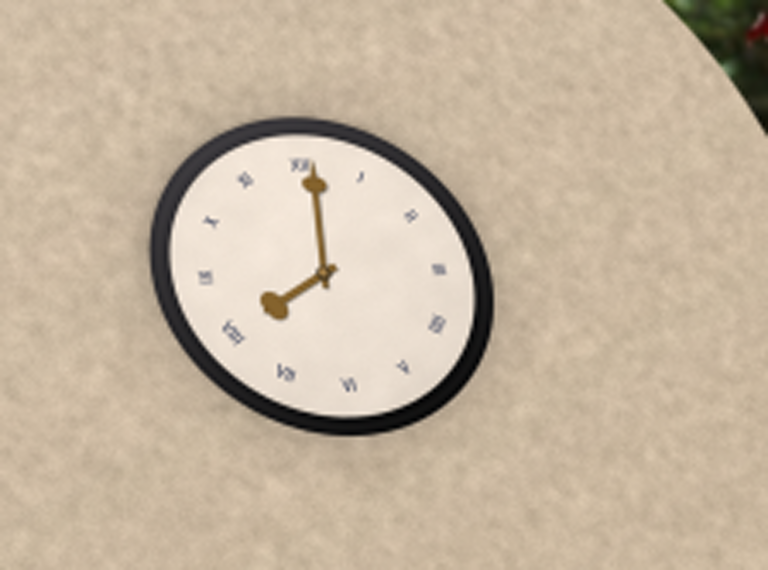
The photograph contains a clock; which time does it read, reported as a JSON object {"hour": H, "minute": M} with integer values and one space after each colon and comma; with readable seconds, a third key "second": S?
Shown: {"hour": 8, "minute": 1}
